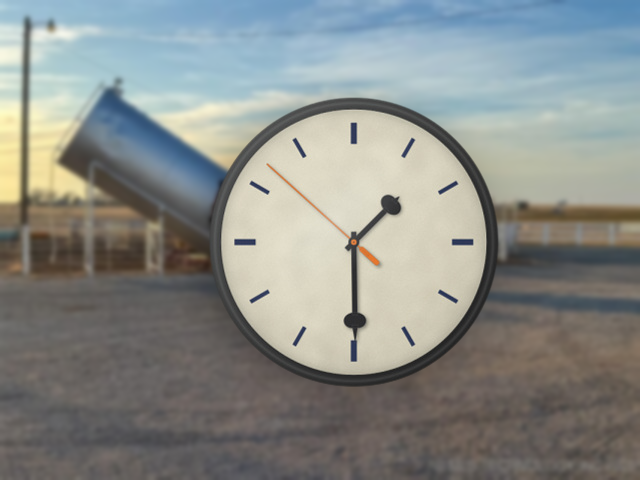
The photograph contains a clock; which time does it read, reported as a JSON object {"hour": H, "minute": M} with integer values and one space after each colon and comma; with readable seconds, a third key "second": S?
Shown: {"hour": 1, "minute": 29, "second": 52}
